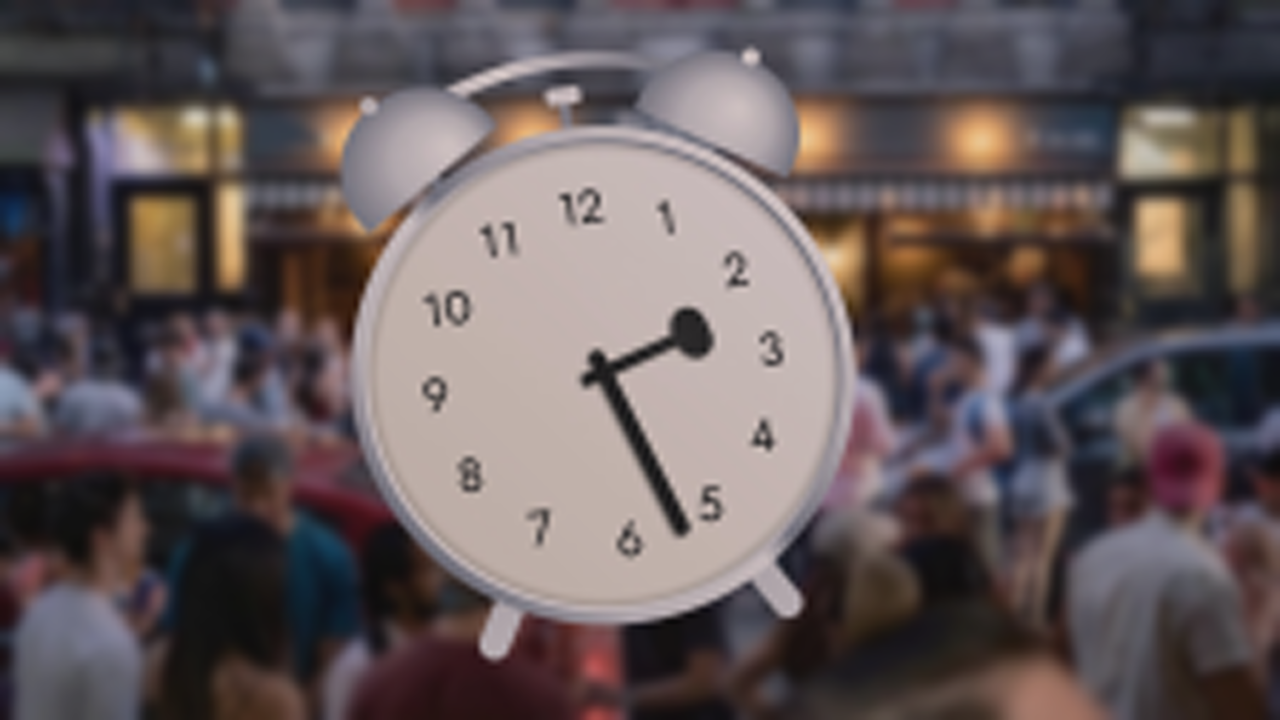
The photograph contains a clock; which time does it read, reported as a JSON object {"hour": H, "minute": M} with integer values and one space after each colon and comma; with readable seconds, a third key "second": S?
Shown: {"hour": 2, "minute": 27}
